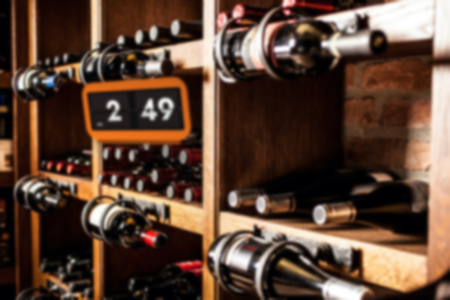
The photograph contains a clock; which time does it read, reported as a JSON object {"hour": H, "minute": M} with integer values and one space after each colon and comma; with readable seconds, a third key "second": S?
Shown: {"hour": 2, "minute": 49}
